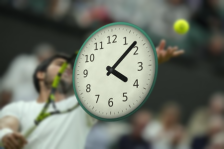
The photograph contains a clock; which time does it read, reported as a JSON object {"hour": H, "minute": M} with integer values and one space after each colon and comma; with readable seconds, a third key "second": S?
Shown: {"hour": 4, "minute": 8}
